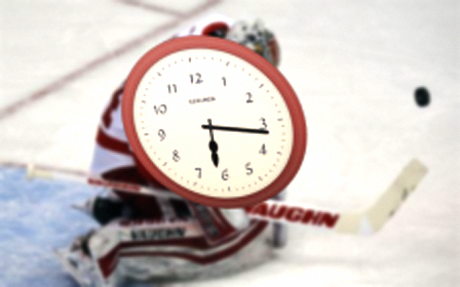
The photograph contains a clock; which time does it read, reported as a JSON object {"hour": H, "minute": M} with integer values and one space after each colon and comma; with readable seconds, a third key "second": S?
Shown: {"hour": 6, "minute": 17}
